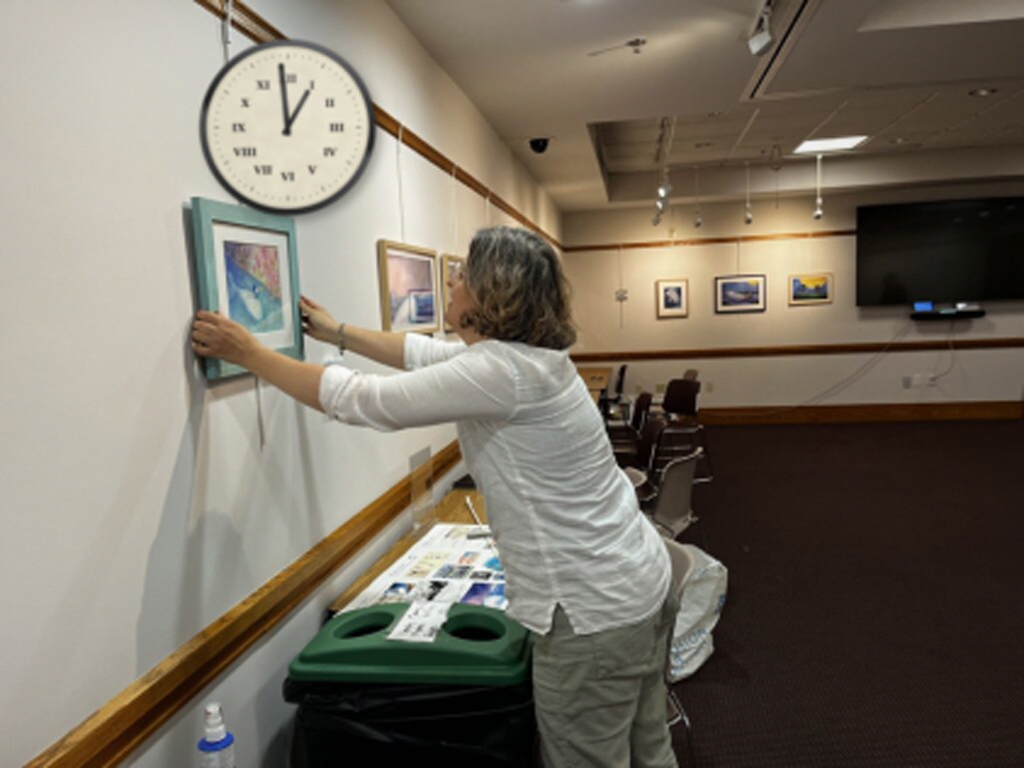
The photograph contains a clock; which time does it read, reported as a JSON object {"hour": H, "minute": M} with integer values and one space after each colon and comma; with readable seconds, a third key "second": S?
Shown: {"hour": 12, "minute": 59}
